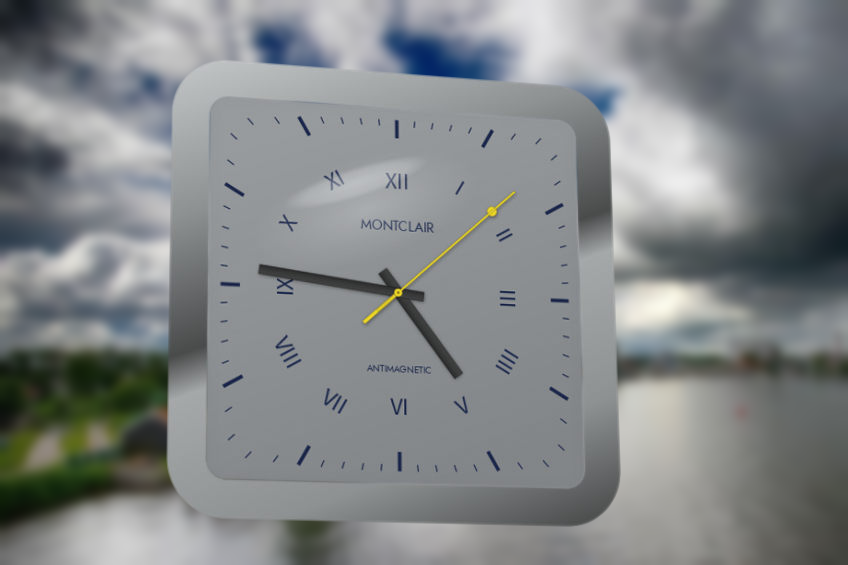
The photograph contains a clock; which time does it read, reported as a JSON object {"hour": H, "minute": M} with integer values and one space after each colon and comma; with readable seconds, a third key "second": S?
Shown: {"hour": 4, "minute": 46, "second": 8}
